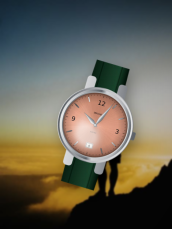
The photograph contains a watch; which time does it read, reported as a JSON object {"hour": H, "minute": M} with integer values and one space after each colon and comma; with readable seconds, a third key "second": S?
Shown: {"hour": 10, "minute": 4}
